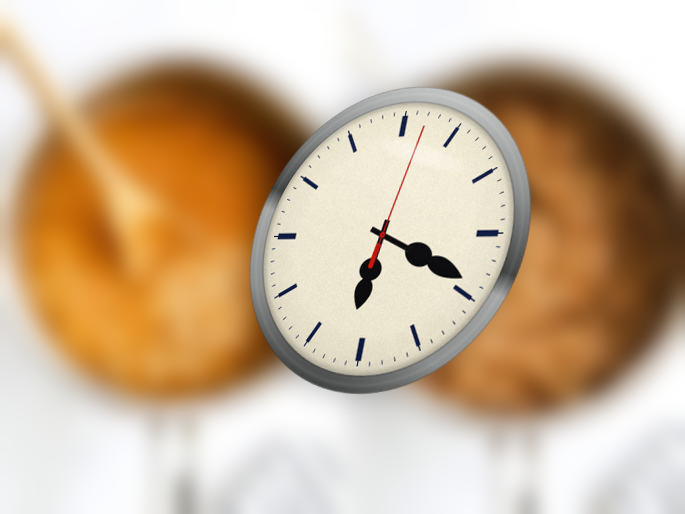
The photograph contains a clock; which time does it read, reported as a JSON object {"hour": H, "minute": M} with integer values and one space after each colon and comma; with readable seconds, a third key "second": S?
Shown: {"hour": 6, "minute": 19, "second": 2}
